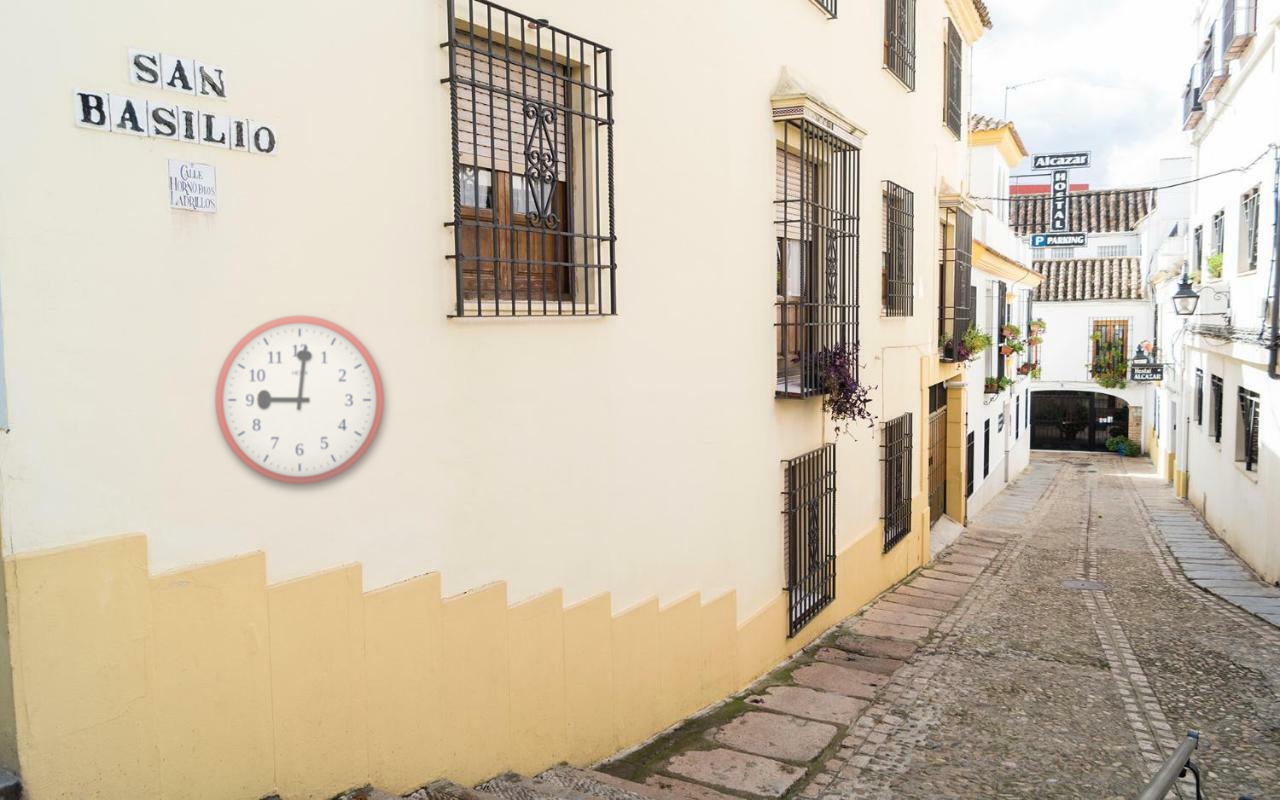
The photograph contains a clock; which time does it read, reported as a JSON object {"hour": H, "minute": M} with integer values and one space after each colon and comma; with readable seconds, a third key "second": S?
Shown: {"hour": 9, "minute": 1}
